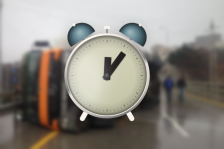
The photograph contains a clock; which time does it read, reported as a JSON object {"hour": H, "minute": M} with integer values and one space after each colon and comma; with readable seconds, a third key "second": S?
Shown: {"hour": 12, "minute": 6}
